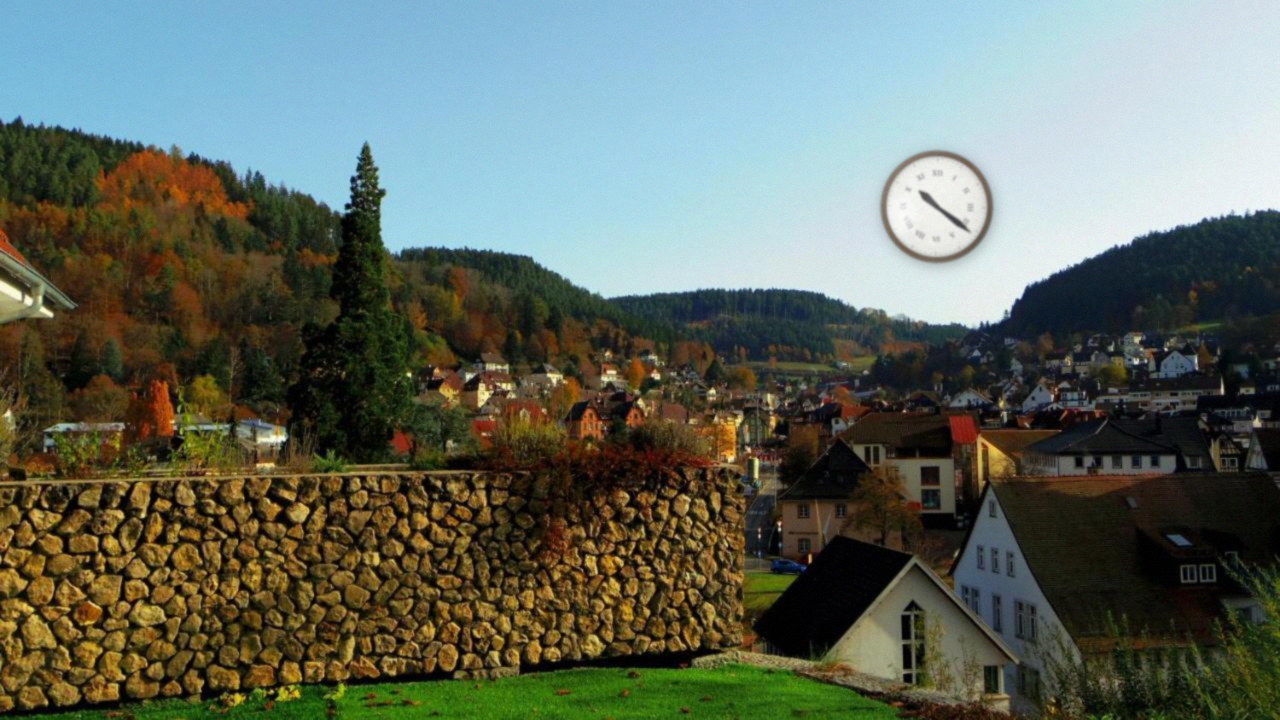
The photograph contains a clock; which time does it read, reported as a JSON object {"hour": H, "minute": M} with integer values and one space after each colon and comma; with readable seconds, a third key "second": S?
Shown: {"hour": 10, "minute": 21}
